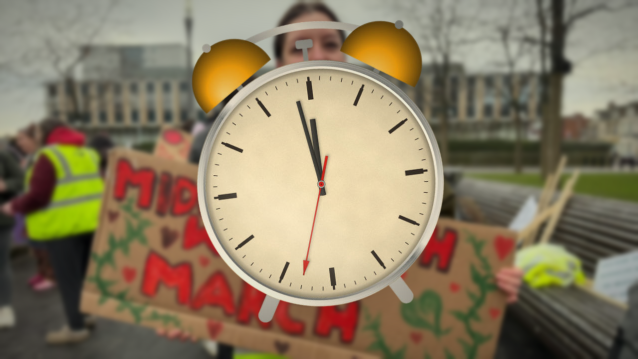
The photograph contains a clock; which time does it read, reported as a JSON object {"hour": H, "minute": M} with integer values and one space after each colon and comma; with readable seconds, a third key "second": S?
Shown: {"hour": 11, "minute": 58, "second": 33}
